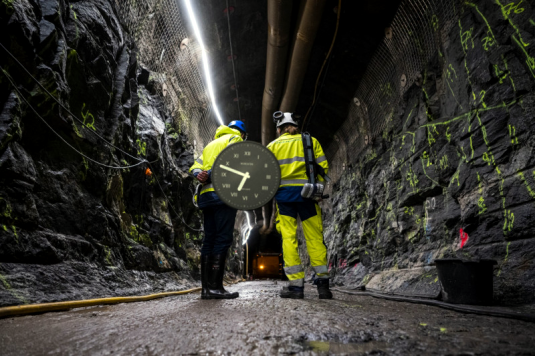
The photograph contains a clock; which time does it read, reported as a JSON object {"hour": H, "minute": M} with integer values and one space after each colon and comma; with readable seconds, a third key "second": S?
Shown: {"hour": 6, "minute": 48}
